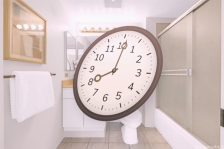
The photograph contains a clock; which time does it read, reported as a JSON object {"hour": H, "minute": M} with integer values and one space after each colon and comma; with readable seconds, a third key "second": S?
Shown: {"hour": 8, "minute": 1}
